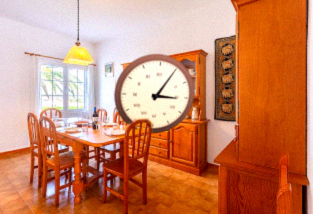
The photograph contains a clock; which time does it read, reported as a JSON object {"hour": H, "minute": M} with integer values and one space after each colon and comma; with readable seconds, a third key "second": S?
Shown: {"hour": 3, "minute": 5}
